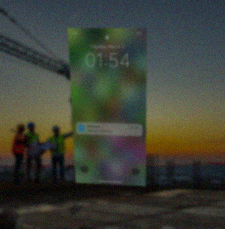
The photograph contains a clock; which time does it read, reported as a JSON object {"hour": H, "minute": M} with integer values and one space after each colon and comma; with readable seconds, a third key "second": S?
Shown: {"hour": 1, "minute": 54}
